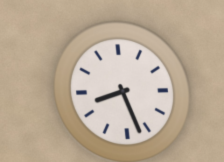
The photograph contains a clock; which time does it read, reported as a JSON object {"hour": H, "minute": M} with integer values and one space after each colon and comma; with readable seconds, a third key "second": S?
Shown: {"hour": 8, "minute": 27}
